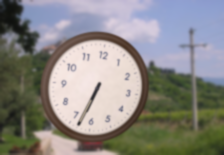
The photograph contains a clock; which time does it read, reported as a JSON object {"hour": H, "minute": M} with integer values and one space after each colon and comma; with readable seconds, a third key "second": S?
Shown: {"hour": 6, "minute": 33}
